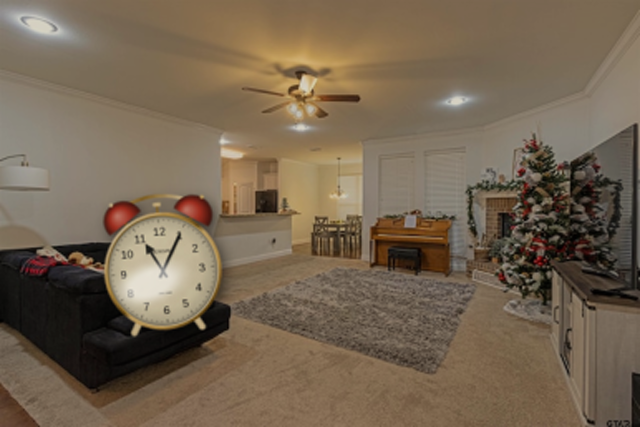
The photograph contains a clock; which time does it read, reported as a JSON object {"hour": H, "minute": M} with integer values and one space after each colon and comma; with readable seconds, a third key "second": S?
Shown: {"hour": 11, "minute": 5}
